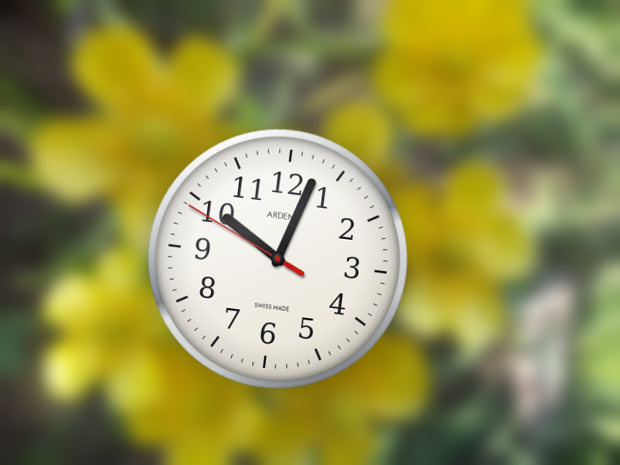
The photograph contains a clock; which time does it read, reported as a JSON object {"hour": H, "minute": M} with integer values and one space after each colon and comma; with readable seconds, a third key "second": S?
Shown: {"hour": 10, "minute": 2, "second": 49}
